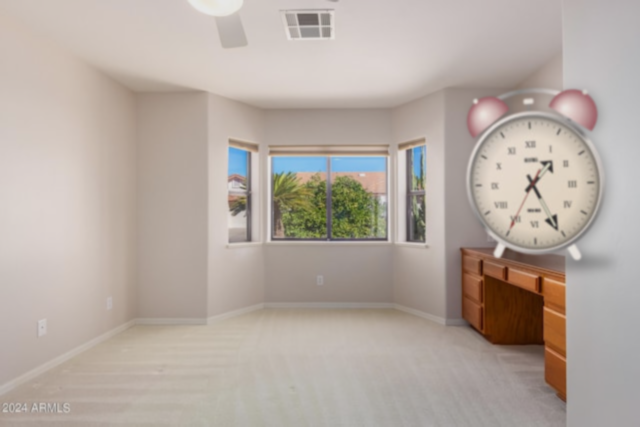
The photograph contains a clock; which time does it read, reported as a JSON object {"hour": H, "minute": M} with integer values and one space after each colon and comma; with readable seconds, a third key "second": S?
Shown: {"hour": 1, "minute": 25, "second": 35}
